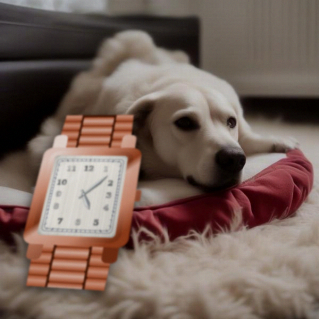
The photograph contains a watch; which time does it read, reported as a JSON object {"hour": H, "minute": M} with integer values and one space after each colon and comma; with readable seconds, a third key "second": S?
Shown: {"hour": 5, "minute": 7}
